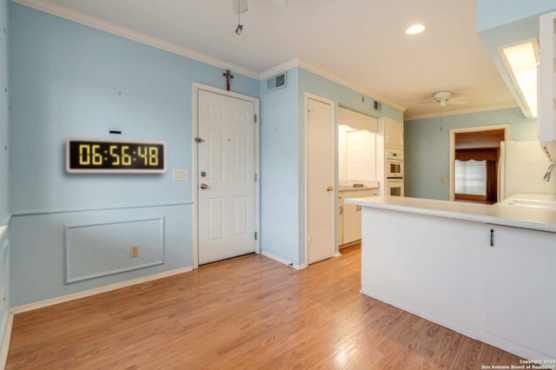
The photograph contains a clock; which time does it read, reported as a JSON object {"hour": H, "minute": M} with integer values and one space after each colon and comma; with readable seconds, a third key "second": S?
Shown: {"hour": 6, "minute": 56, "second": 48}
